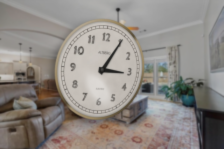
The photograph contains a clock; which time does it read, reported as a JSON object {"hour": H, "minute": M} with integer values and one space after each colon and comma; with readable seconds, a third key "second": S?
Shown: {"hour": 3, "minute": 5}
